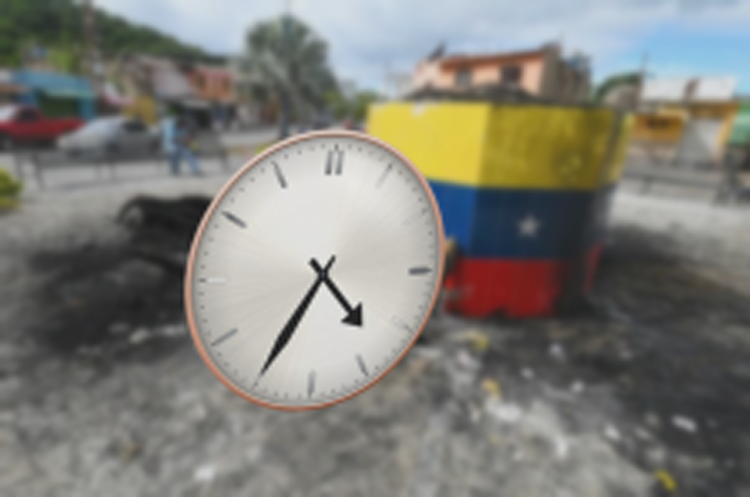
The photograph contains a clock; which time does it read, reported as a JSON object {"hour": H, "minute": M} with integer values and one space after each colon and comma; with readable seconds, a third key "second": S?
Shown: {"hour": 4, "minute": 35}
